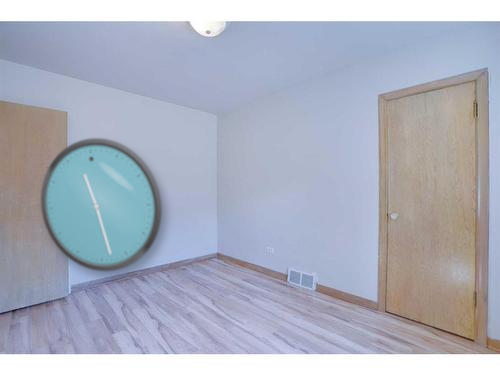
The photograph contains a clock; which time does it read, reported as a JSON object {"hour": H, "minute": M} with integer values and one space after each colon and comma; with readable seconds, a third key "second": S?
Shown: {"hour": 11, "minute": 28}
